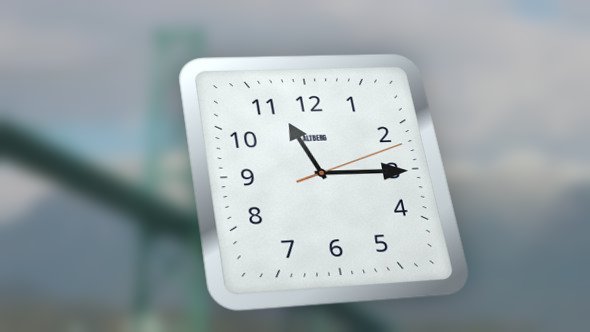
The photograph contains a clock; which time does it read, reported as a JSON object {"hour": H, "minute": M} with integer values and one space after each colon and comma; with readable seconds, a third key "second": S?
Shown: {"hour": 11, "minute": 15, "second": 12}
